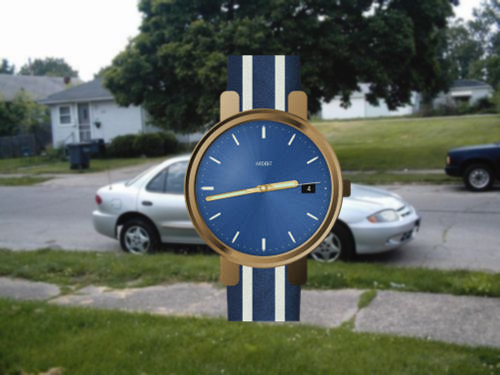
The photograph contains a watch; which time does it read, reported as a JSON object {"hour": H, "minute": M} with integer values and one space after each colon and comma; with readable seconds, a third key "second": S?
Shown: {"hour": 2, "minute": 43, "second": 14}
